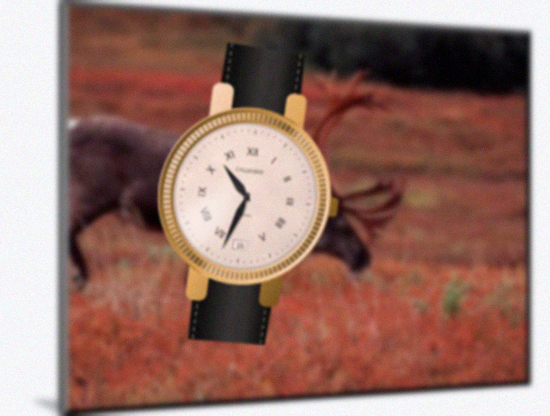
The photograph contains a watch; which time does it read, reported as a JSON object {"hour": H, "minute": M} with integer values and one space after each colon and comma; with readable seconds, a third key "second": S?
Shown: {"hour": 10, "minute": 33}
